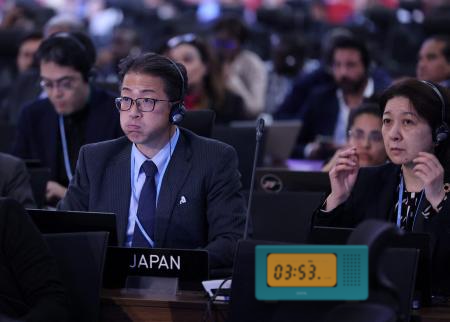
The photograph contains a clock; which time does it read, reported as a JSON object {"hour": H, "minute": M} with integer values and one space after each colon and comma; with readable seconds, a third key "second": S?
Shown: {"hour": 3, "minute": 53}
